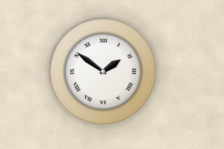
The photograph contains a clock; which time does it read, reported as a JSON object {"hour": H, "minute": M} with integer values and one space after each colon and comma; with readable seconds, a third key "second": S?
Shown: {"hour": 1, "minute": 51}
